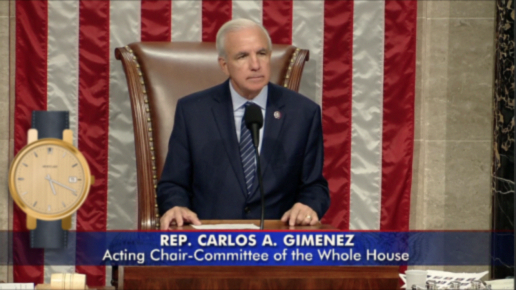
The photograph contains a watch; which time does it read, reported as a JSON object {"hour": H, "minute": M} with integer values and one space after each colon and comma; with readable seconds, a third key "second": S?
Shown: {"hour": 5, "minute": 19}
